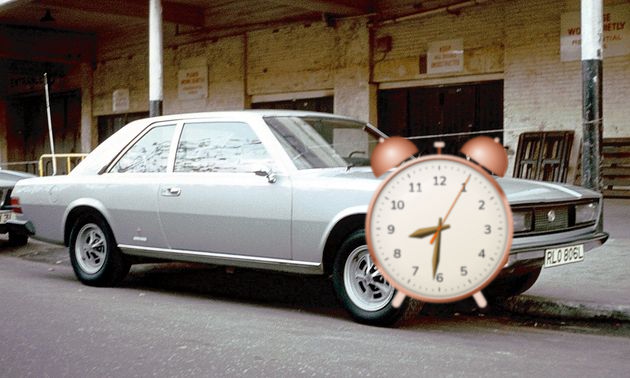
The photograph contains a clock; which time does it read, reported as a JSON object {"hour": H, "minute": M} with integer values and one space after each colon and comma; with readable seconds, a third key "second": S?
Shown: {"hour": 8, "minute": 31, "second": 5}
